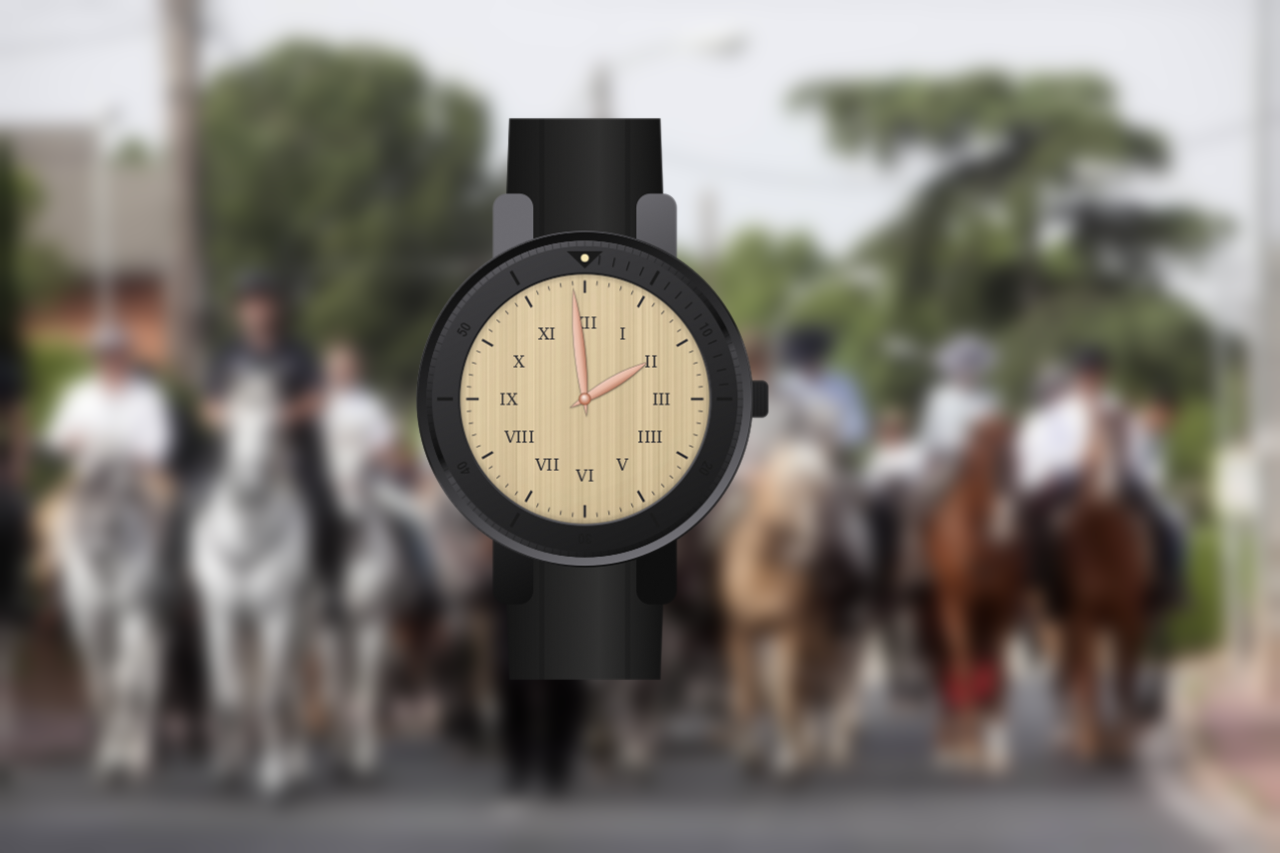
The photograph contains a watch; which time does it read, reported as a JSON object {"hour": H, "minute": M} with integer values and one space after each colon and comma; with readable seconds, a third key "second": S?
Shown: {"hour": 1, "minute": 59}
